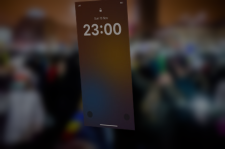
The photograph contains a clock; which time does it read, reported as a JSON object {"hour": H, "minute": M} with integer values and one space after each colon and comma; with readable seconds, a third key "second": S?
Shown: {"hour": 23, "minute": 0}
